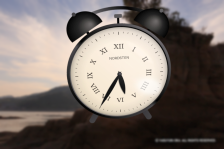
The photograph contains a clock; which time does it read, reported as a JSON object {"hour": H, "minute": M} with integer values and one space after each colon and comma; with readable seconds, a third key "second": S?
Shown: {"hour": 5, "minute": 35}
